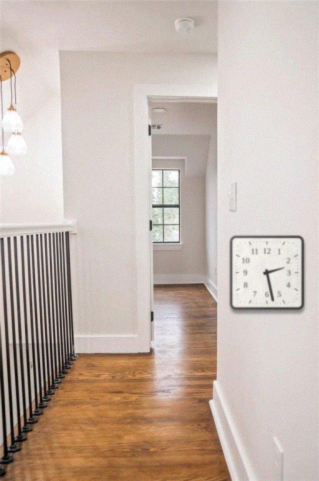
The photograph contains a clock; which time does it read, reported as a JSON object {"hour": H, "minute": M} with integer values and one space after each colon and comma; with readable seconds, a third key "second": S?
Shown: {"hour": 2, "minute": 28}
